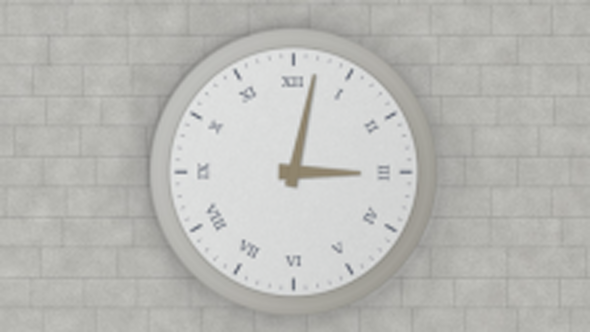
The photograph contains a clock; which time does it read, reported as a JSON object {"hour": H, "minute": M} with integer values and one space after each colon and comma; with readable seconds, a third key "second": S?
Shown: {"hour": 3, "minute": 2}
